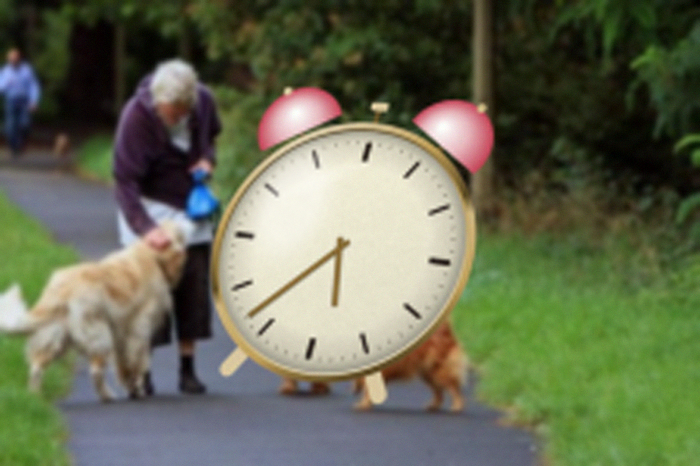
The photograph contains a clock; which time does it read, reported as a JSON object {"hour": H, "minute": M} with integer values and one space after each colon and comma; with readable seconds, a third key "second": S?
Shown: {"hour": 5, "minute": 37}
